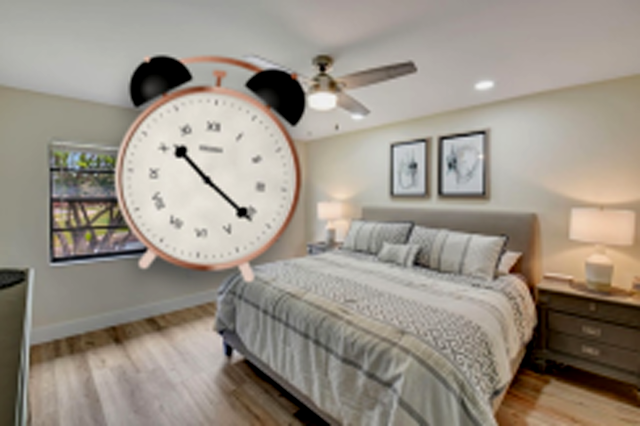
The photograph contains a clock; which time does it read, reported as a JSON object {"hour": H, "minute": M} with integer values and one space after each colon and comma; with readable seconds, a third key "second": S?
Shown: {"hour": 10, "minute": 21}
